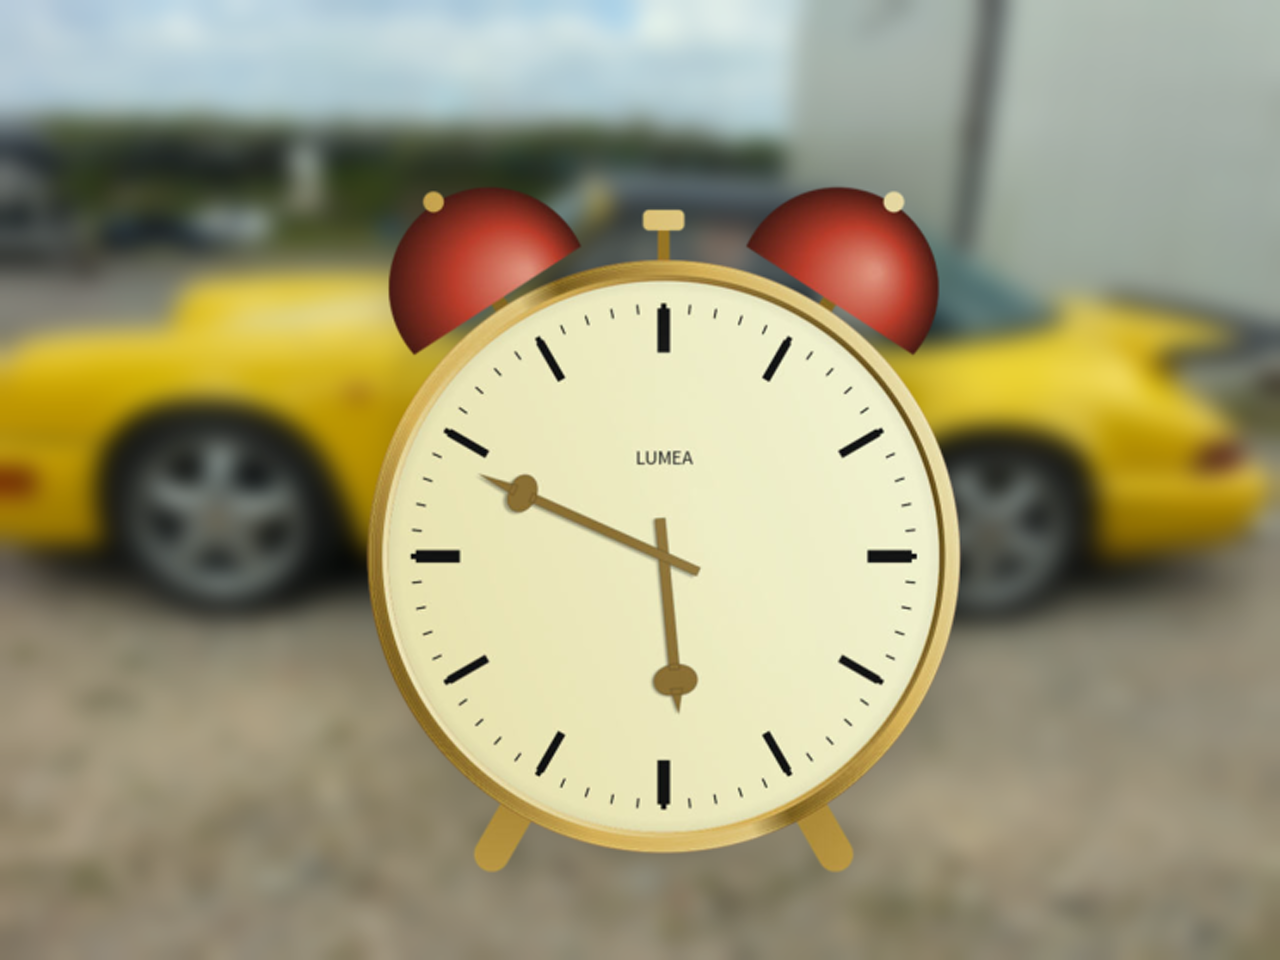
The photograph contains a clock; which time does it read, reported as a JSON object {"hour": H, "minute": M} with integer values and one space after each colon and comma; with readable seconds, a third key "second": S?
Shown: {"hour": 5, "minute": 49}
